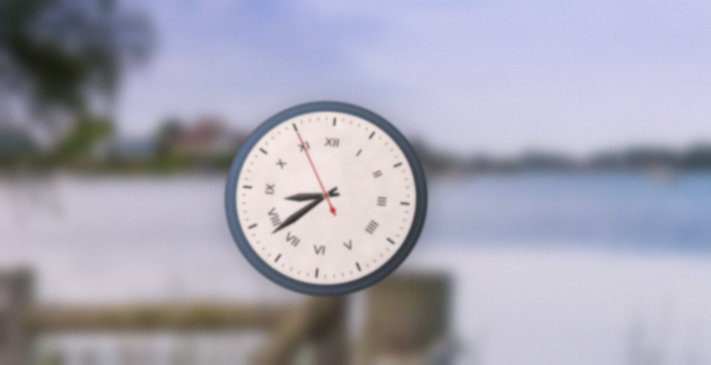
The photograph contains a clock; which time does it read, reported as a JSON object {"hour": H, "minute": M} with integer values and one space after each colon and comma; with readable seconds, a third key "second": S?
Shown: {"hour": 8, "minute": 37, "second": 55}
